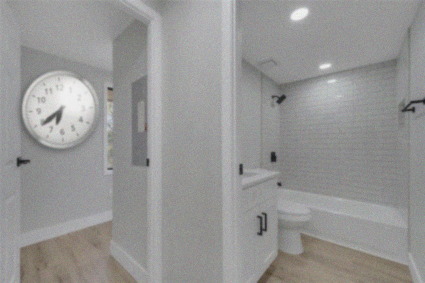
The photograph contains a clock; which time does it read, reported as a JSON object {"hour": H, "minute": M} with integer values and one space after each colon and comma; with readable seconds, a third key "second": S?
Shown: {"hour": 6, "minute": 39}
